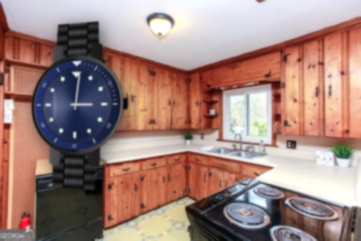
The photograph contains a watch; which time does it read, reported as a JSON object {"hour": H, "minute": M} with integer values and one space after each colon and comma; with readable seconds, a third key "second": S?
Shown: {"hour": 3, "minute": 1}
